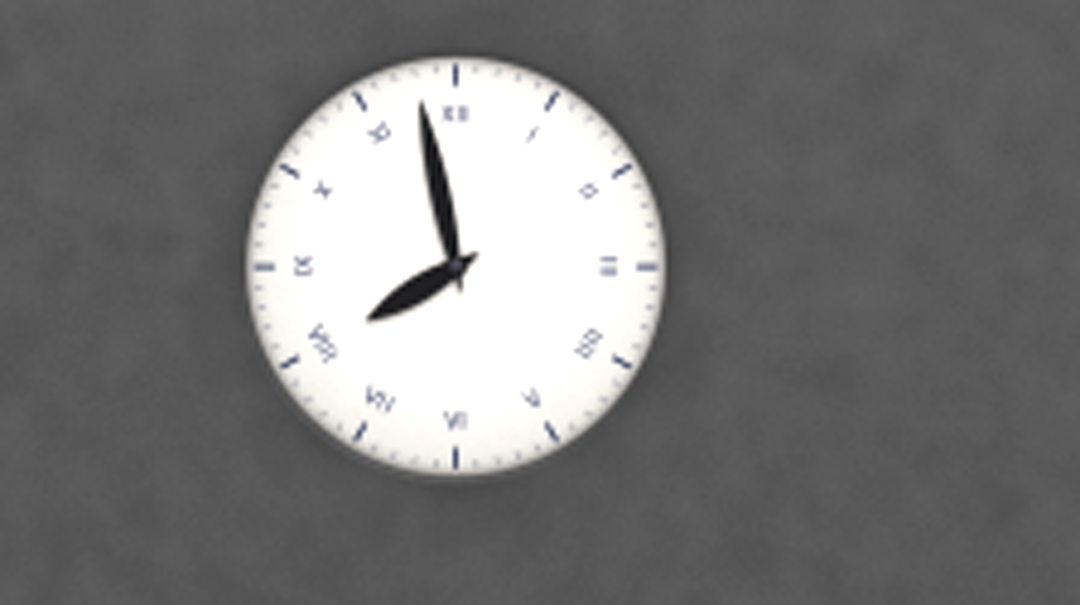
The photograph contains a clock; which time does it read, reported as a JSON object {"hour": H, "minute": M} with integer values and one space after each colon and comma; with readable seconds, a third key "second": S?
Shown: {"hour": 7, "minute": 58}
